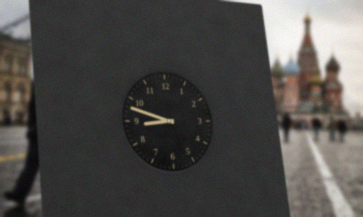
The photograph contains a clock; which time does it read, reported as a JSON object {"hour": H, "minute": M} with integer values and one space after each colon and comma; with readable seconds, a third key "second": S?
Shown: {"hour": 8, "minute": 48}
